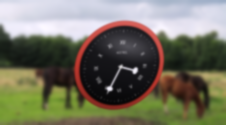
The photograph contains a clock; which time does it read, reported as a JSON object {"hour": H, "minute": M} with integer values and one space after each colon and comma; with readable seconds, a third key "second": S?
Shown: {"hour": 3, "minute": 34}
